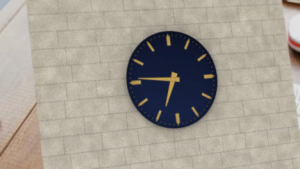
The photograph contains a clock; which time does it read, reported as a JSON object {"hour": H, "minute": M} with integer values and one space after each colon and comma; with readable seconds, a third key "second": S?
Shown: {"hour": 6, "minute": 46}
